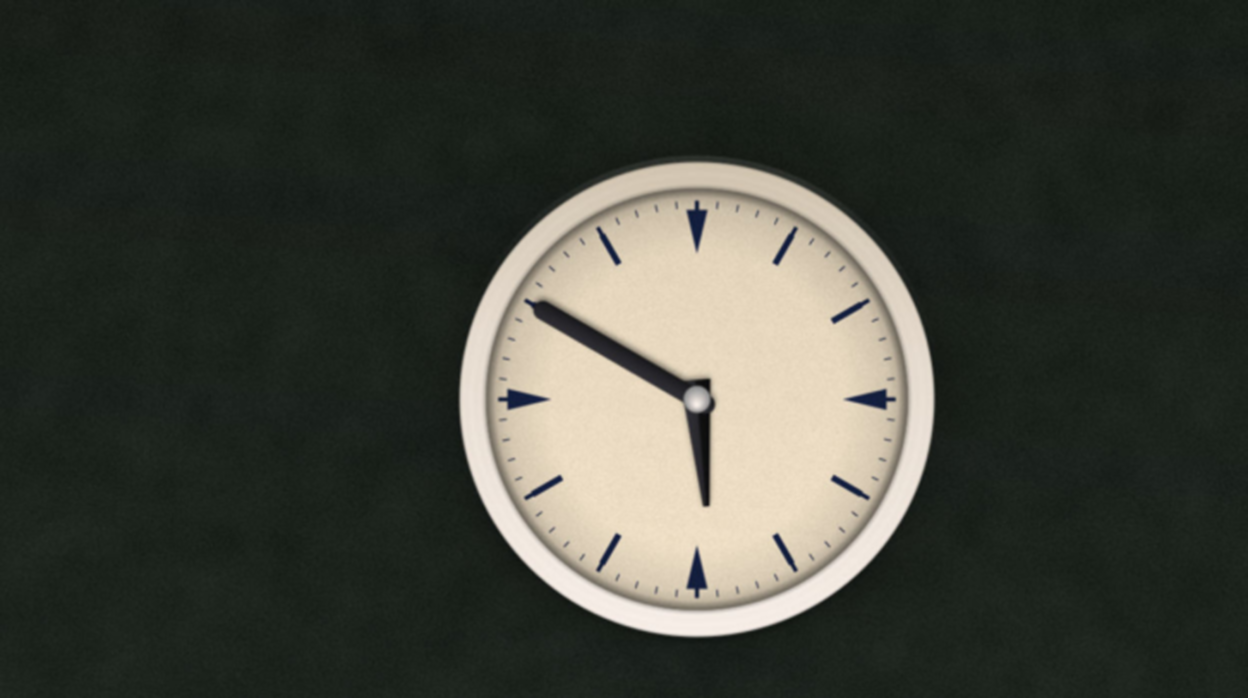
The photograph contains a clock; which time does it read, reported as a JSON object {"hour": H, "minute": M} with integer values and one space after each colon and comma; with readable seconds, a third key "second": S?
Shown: {"hour": 5, "minute": 50}
